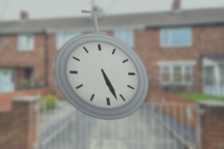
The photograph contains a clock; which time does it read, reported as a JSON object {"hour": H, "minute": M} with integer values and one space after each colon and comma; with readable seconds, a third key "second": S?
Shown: {"hour": 5, "minute": 27}
